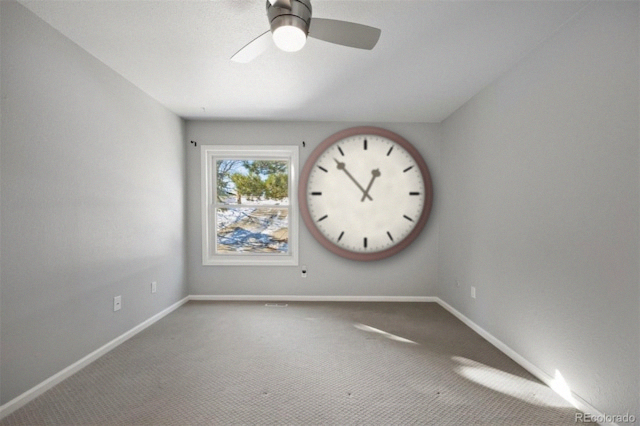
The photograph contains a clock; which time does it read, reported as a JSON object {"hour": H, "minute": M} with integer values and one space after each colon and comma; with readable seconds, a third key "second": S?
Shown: {"hour": 12, "minute": 53}
